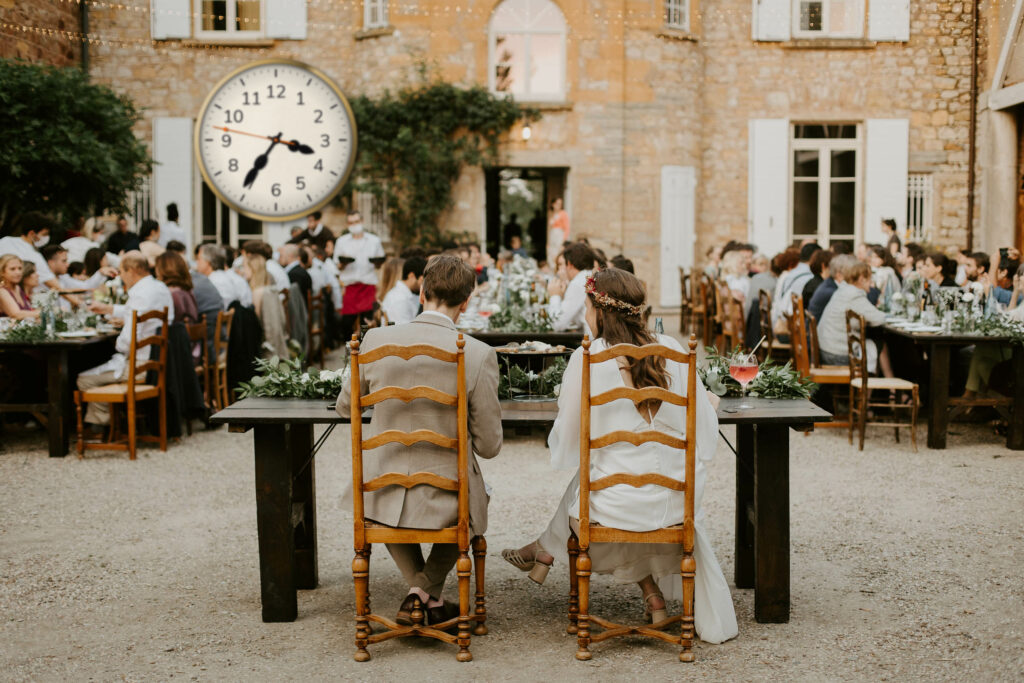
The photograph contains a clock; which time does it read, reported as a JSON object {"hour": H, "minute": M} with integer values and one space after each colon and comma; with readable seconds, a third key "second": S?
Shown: {"hour": 3, "minute": 35, "second": 47}
